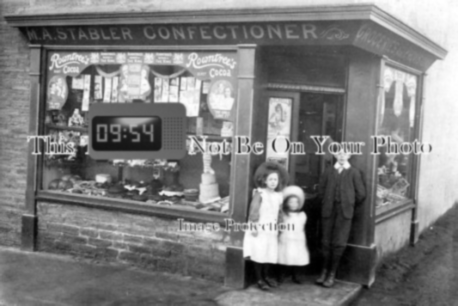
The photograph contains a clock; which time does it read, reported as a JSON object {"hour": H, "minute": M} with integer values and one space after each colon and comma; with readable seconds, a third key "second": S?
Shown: {"hour": 9, "minute": 54}
